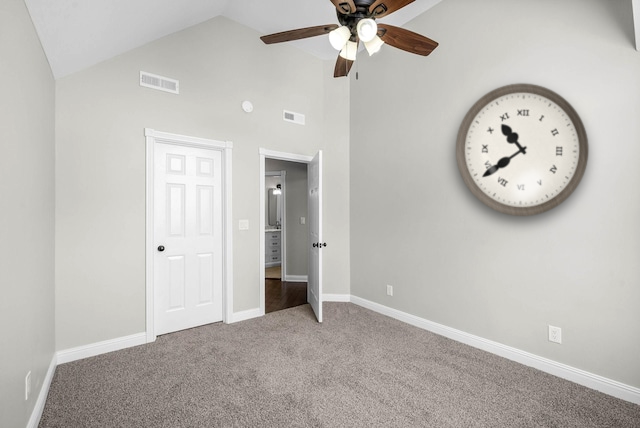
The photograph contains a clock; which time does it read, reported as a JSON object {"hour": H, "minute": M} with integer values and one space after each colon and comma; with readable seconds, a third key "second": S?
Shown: {"hour": 10, "minute": 39}
